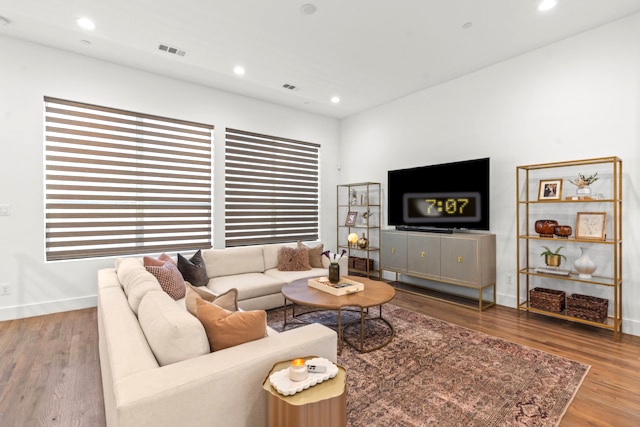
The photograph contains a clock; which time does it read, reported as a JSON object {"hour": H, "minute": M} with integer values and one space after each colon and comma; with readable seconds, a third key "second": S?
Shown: {"hour": 7, "minute": 7}
